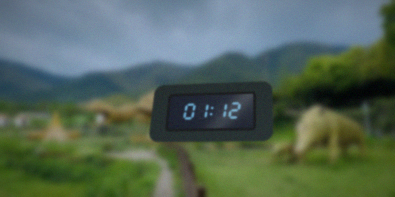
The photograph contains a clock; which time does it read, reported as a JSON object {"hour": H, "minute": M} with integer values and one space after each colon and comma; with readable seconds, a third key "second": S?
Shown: {"hour": 1, "minute": 12}
